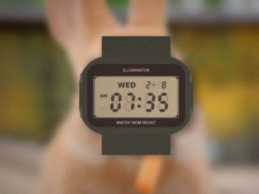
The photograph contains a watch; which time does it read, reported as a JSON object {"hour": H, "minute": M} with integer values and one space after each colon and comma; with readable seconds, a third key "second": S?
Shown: {"hour": 7, "minute": 35}
